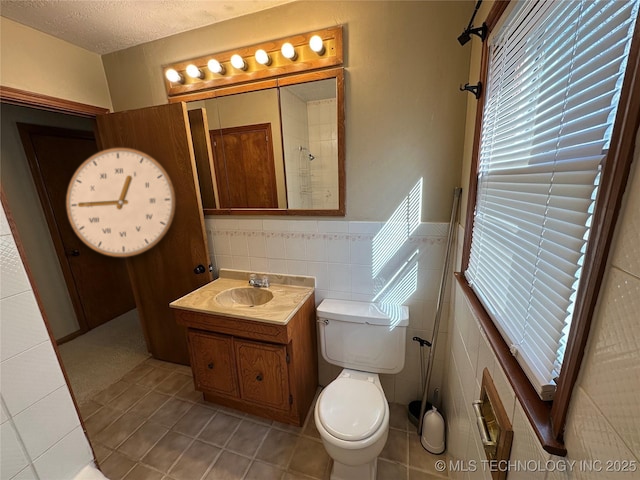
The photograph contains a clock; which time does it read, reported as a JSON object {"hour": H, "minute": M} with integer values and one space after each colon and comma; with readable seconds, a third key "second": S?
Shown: {"hour": 12, "minute": 45}
